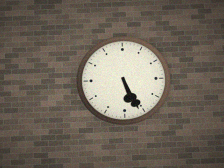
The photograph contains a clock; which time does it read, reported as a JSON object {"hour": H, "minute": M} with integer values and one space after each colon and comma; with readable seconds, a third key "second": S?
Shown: {"hour": 5, "minute": 26}
